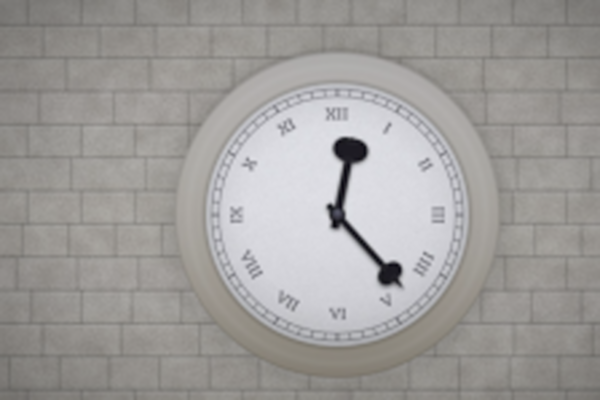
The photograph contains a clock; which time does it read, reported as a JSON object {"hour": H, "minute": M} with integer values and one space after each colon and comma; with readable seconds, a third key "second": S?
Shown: {"hour": 12, "minute": 23}
